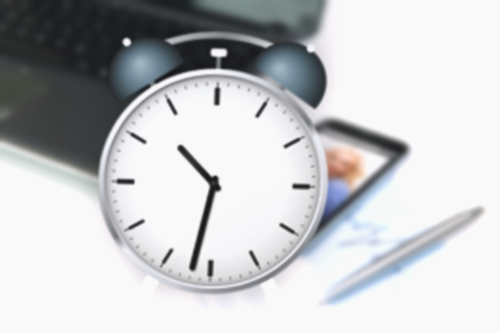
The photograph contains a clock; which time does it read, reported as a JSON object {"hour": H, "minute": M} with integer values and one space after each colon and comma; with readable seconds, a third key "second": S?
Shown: {"hour": 10, "minute": 32}
